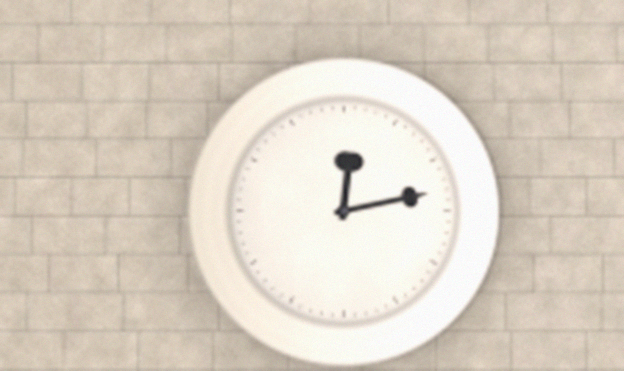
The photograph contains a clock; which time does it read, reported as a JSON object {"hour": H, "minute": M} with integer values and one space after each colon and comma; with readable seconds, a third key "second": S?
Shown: {"hour": 12, "minute": 13}
